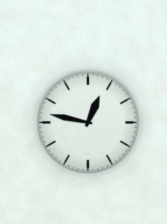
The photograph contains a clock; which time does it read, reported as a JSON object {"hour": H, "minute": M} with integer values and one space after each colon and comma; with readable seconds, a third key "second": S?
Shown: {"hour": 12, "minute": 47}
